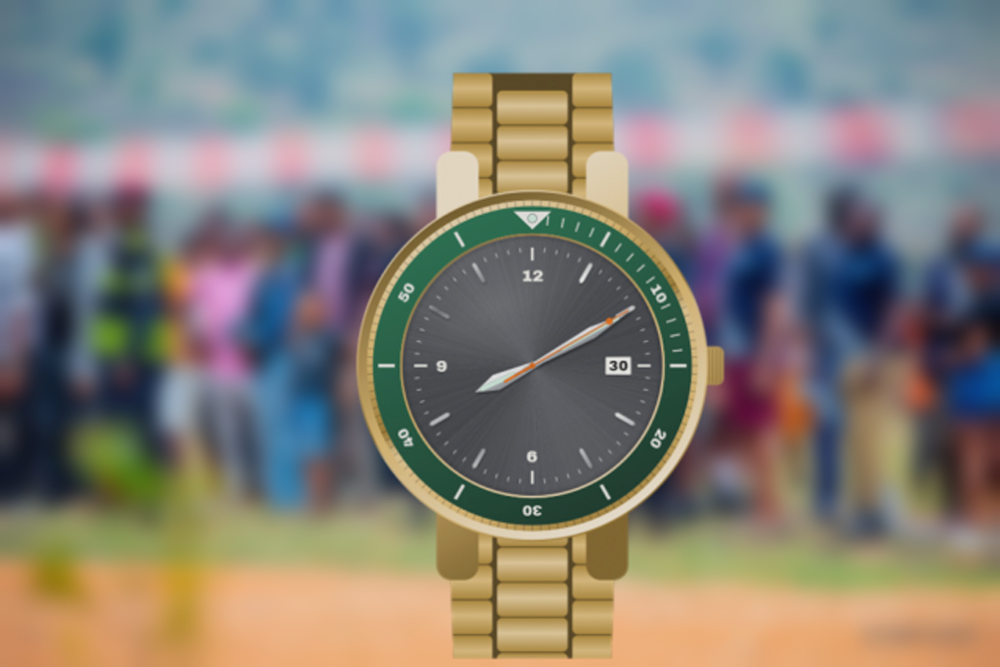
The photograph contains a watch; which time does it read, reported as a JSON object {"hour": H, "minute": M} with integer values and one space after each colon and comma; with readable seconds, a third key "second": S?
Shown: {"hour": 8, "minute": 10, "second": 10}
